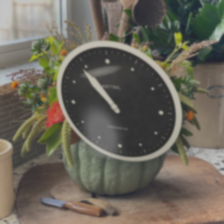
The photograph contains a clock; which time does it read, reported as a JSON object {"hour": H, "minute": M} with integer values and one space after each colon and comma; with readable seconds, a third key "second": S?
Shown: {"hour": 10, "minute": 54}
